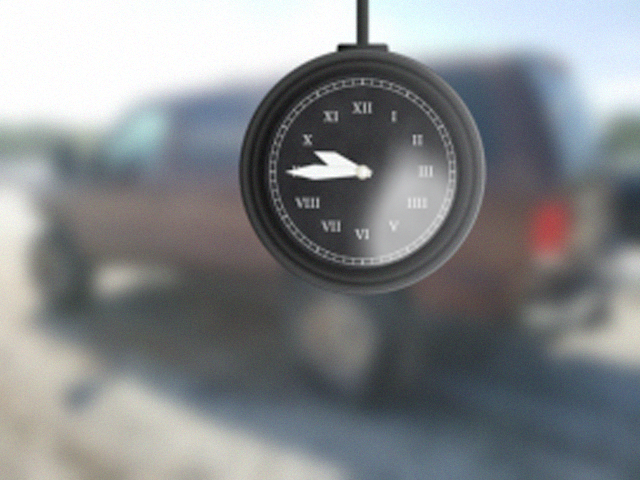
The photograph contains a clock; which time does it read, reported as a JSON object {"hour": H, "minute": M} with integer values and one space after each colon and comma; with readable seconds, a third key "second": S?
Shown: {"hour": 9, "minute": 45}
